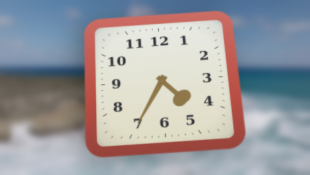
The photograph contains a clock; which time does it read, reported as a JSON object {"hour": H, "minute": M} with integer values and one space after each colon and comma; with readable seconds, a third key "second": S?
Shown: {"hour": 4, "minute": 35}
